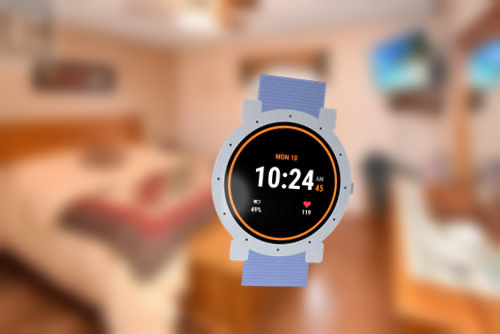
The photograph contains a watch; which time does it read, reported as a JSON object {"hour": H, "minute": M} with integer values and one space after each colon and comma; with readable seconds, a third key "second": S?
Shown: {"hour": 10, "minute": 24, "second": 45}
